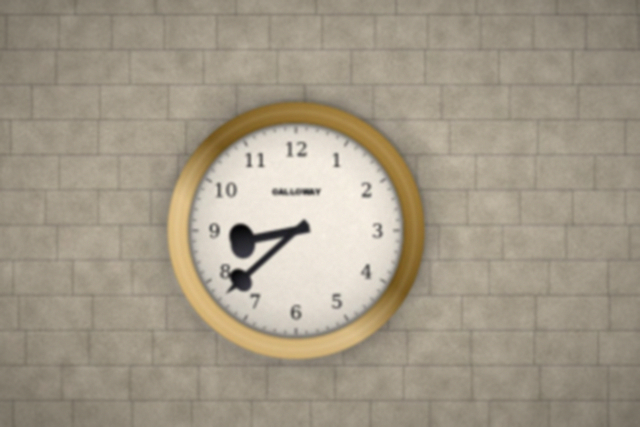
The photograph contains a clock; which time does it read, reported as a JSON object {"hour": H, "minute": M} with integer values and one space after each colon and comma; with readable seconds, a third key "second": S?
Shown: {"hour": 8, "minute": 38}
